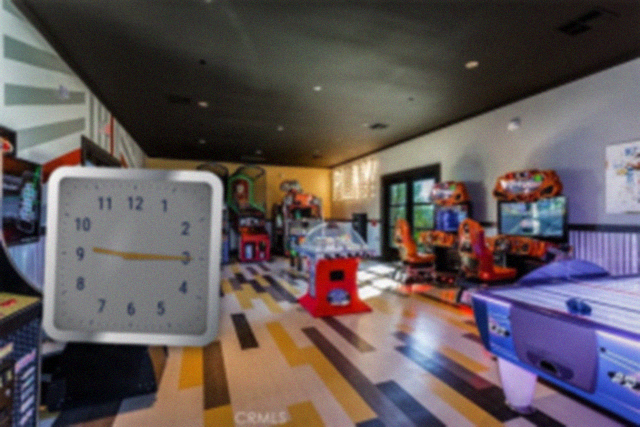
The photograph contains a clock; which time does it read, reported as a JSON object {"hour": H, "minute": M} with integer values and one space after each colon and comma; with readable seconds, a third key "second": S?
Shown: {"hour": 9, "minute": 15}
